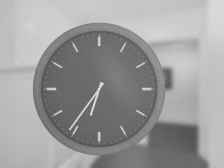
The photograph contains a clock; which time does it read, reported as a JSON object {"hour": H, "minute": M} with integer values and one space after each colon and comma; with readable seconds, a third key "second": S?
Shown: {"hour": 6, "minute": 36}
